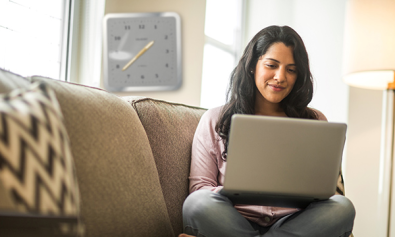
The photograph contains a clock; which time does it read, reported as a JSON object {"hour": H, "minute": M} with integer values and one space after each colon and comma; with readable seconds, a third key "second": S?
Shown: {"hour": 1, "minute": 38}
